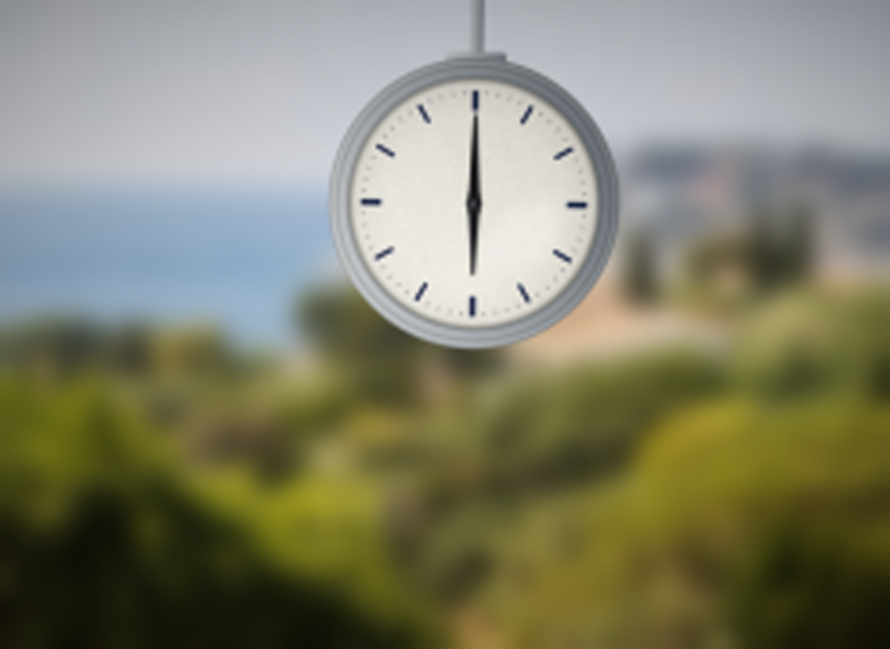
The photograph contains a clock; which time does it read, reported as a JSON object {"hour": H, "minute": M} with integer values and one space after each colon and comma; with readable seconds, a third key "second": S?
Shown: {"hour": 6, "minute": 0}
